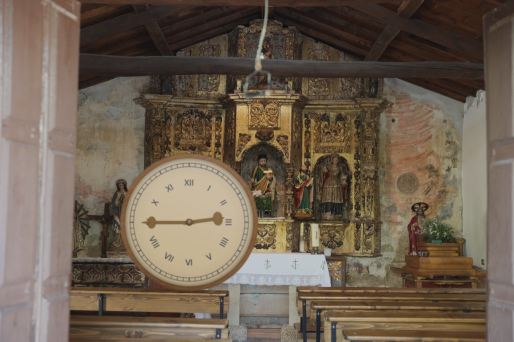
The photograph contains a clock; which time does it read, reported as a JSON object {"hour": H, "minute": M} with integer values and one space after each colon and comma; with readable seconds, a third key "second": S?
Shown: {"hour": 2, "minute": 45}
